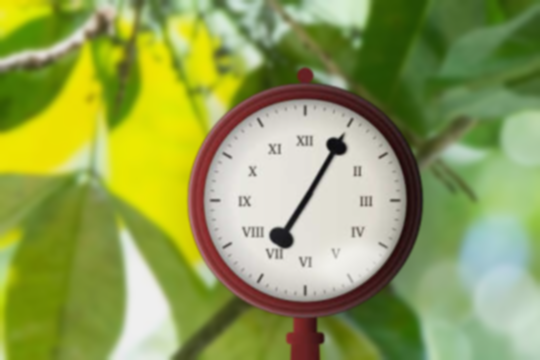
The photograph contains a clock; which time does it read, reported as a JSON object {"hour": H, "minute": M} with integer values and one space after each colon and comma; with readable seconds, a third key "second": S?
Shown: {"hour": 7, "minute": 5}
